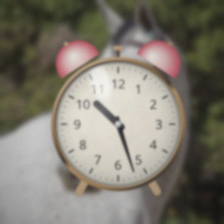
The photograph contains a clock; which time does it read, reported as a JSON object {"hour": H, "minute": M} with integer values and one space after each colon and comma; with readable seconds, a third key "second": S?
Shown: {"hour": 10, "minute": 27}
